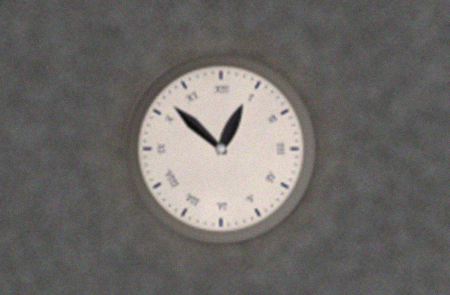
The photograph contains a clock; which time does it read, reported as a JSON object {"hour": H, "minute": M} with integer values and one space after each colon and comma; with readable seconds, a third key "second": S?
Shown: {"hour": 12, "minute": 52}
